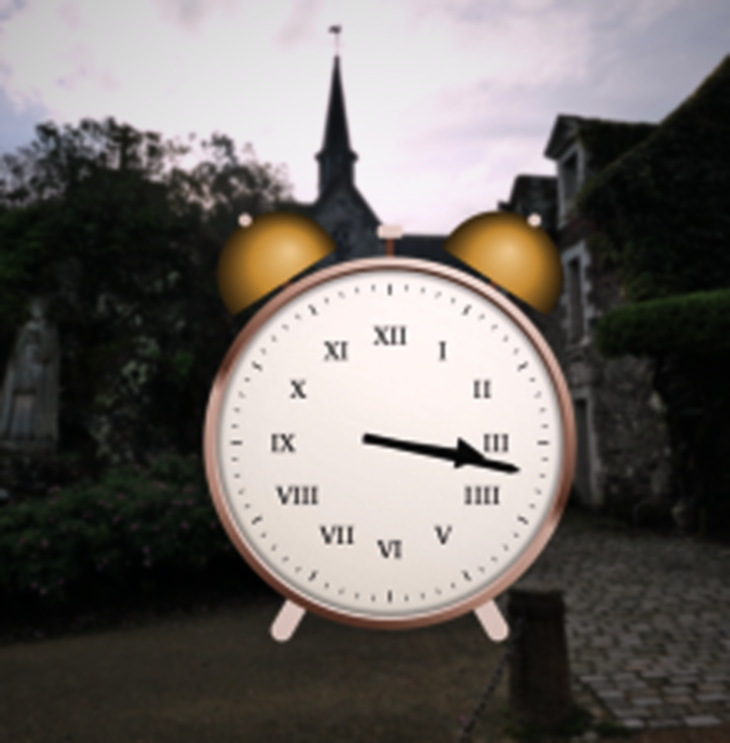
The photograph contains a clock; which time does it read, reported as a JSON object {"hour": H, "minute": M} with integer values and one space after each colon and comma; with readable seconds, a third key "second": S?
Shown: {"hour": 3, "minute": 17}
